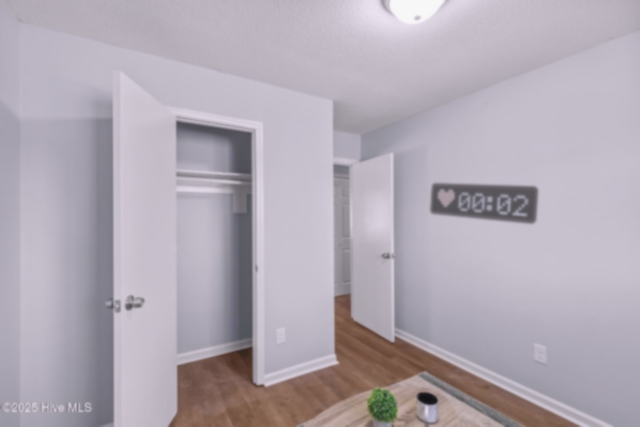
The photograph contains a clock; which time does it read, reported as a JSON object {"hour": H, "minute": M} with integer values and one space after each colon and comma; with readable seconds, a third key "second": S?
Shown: {"hour": 0, "minute": 2}
